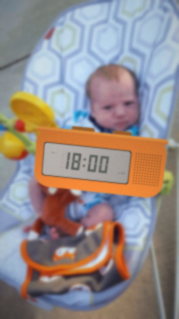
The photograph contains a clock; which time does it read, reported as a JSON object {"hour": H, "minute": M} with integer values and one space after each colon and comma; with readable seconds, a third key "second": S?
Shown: {"hour": 18, "minute": 0}
